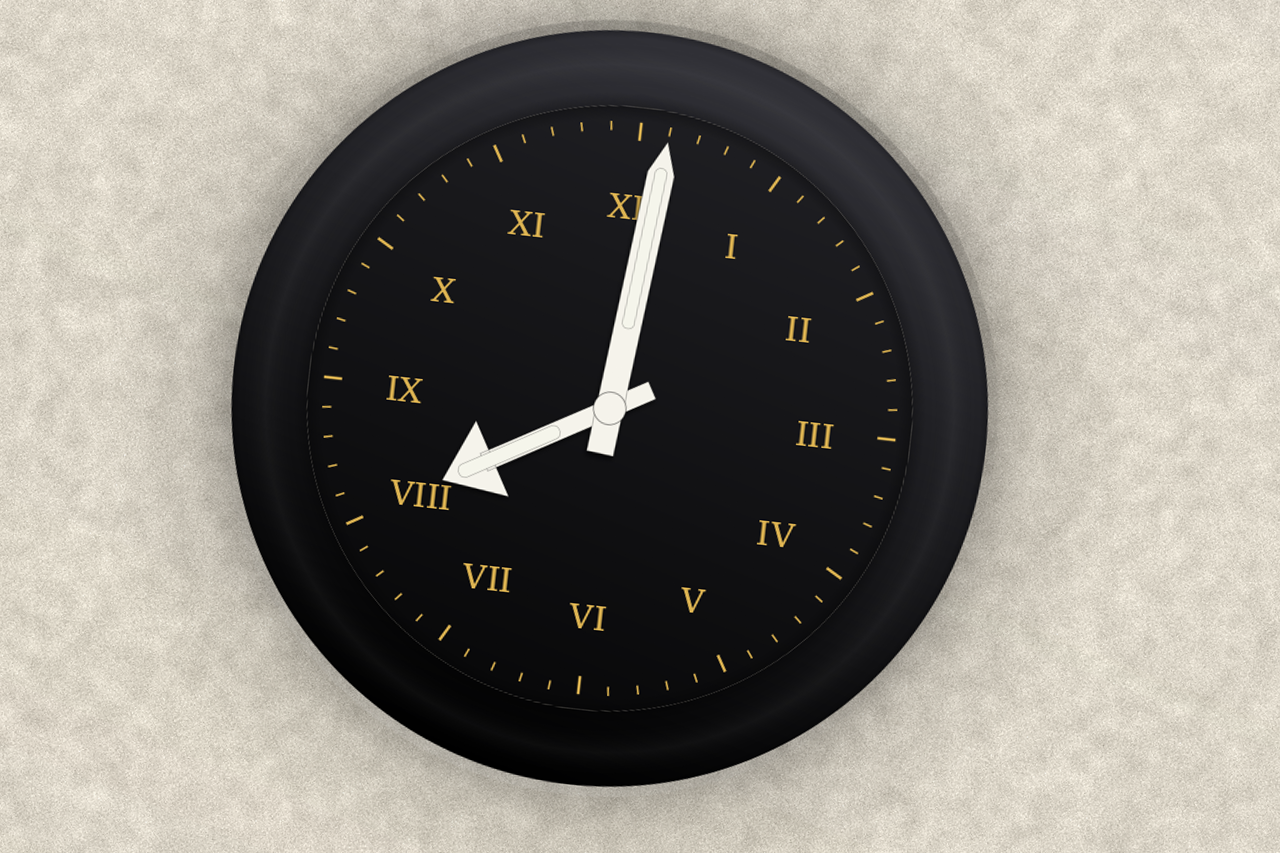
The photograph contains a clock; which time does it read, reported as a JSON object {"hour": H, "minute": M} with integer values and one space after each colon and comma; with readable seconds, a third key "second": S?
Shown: {"hour": 8, "minute": 1}
